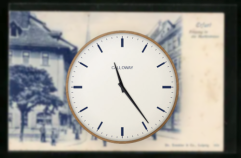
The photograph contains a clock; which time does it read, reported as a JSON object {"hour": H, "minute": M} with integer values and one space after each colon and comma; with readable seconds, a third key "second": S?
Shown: {"hour": 11, "minute": 24}
